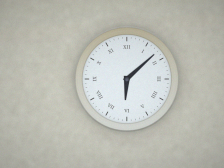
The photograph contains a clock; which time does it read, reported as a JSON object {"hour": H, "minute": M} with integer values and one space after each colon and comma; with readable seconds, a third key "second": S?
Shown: {"hour": 6, "minute": 8}
